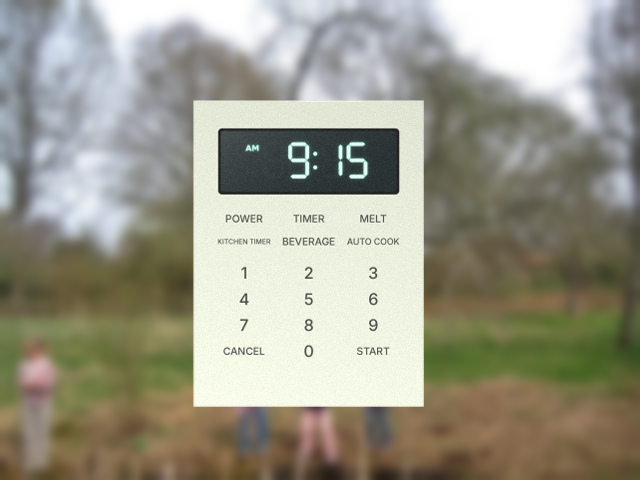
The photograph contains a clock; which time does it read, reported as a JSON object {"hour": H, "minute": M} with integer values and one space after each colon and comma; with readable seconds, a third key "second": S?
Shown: {"hour": 9, "minute": 15}
